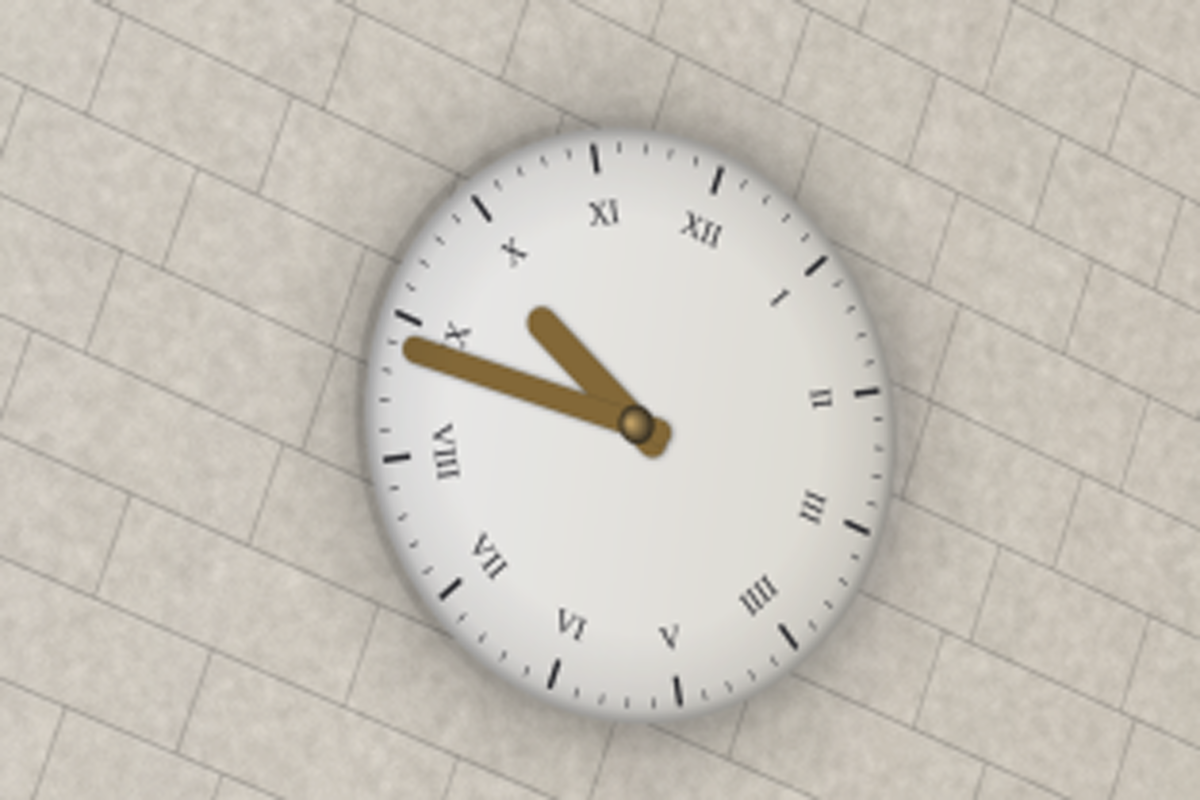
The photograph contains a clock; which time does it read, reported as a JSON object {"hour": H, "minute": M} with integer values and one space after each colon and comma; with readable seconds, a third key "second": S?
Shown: {"hour": 9, "minute": 44}
